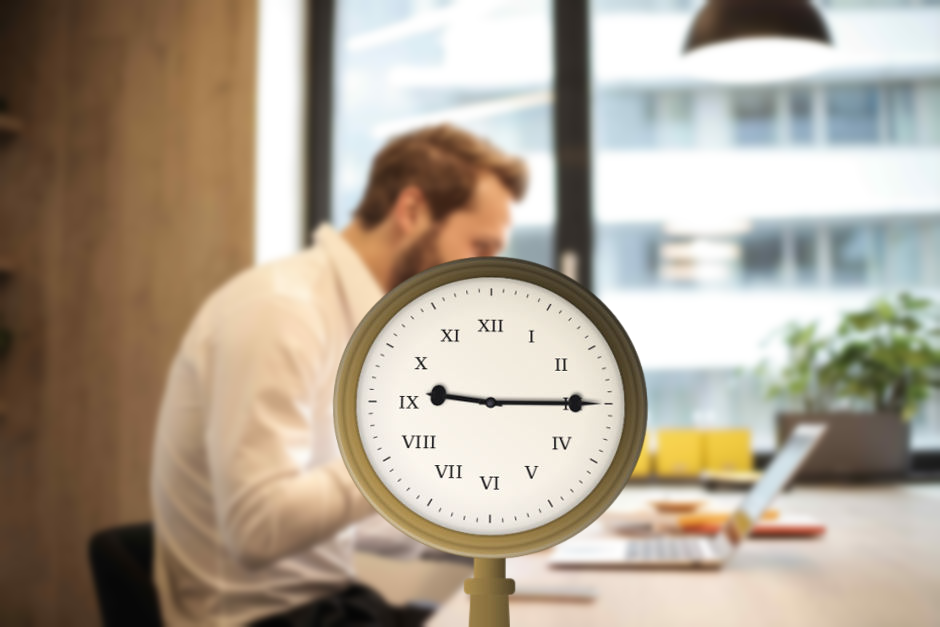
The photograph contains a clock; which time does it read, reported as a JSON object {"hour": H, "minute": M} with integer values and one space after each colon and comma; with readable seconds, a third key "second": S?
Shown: {"hour": 9, "minute": 15}
